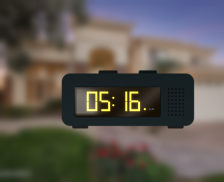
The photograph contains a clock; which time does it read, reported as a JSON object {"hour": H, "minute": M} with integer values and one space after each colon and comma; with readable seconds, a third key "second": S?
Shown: {"hour": 5, "minute": 16}
